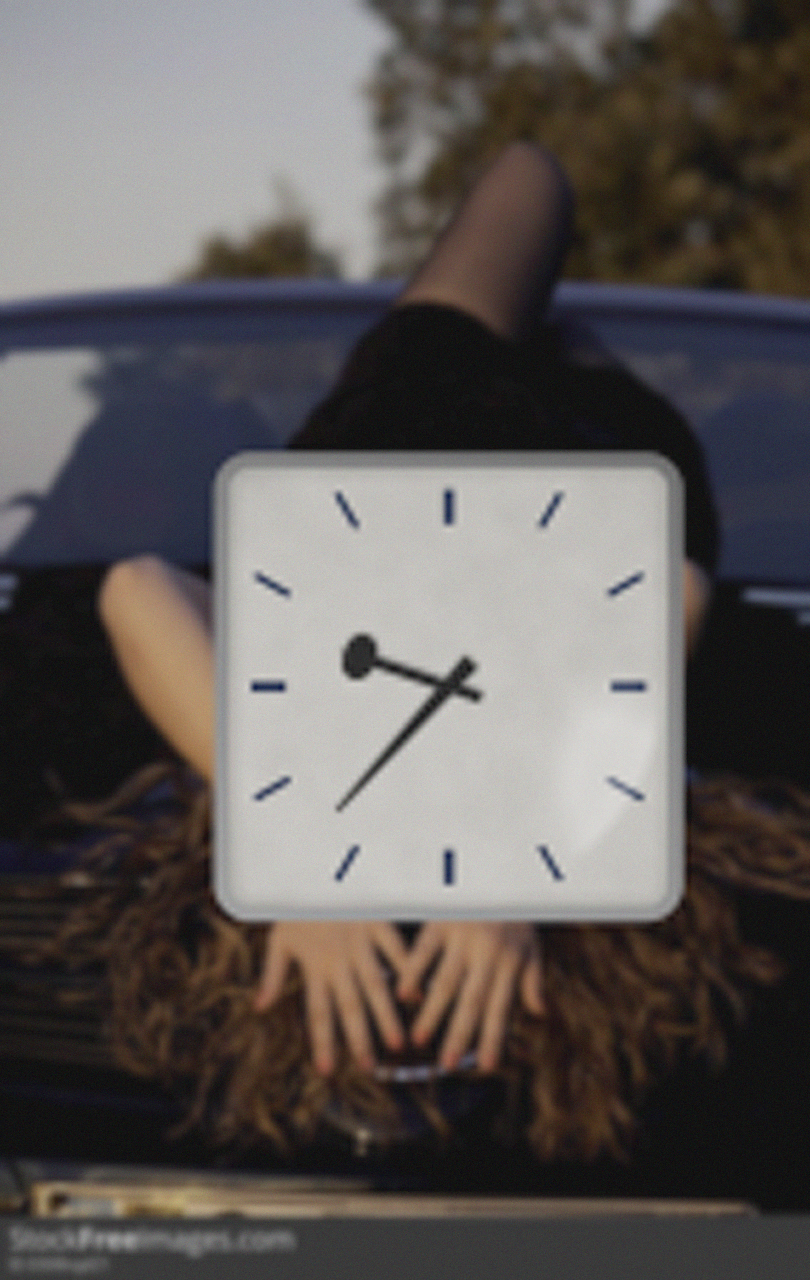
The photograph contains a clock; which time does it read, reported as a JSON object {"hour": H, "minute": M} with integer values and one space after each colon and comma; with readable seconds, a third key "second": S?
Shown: {"hour": 9, "minute": 37}
